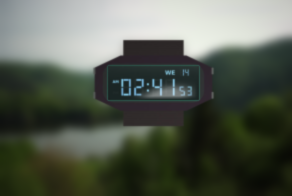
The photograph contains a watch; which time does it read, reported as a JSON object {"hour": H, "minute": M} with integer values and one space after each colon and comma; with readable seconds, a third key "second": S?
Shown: {"hour": 2, "minute": 41}
